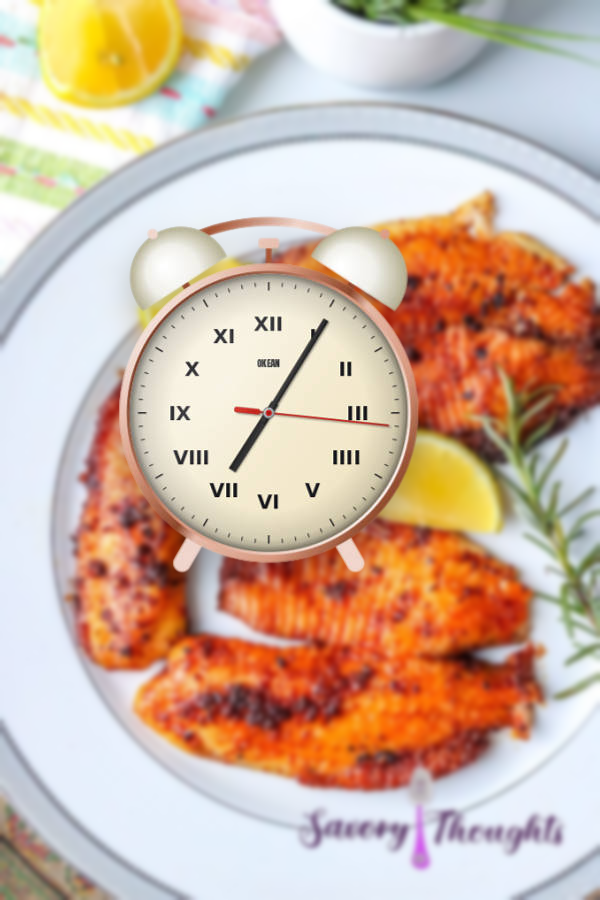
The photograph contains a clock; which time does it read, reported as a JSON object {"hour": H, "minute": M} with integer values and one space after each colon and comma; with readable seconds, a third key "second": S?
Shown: {"hour": 7, "minute": 5, "second": 16}
